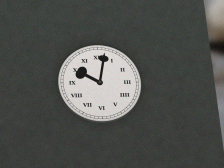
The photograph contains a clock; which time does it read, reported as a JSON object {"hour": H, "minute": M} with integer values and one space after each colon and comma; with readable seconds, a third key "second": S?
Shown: {"hour": 10, "minute": 2}
